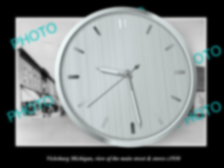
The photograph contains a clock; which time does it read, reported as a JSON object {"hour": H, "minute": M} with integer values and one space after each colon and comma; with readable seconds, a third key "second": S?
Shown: {"hour": 9, "minute": 28, "second": 39}
